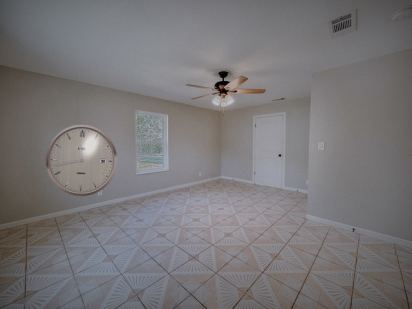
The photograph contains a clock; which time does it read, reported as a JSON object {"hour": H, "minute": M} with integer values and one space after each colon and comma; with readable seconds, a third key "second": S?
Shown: {"hour": 11, "minute": 43}
